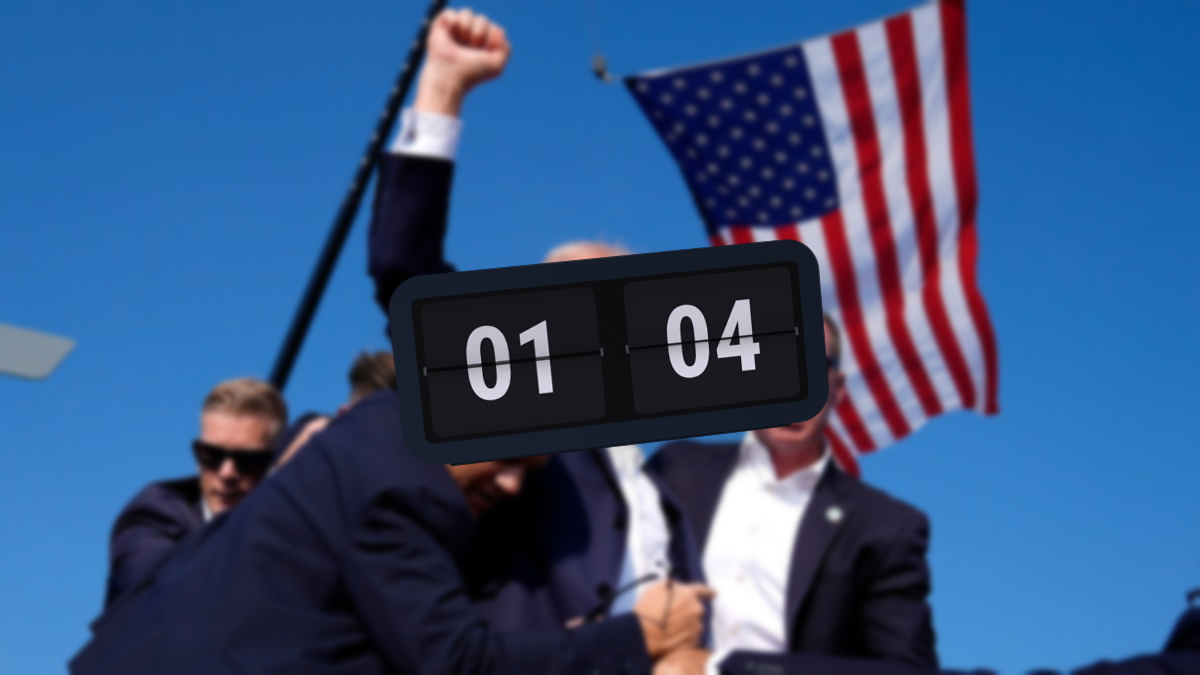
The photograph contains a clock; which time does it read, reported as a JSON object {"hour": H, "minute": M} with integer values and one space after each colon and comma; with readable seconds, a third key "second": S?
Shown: {"hour": 1, "minute": 4}
